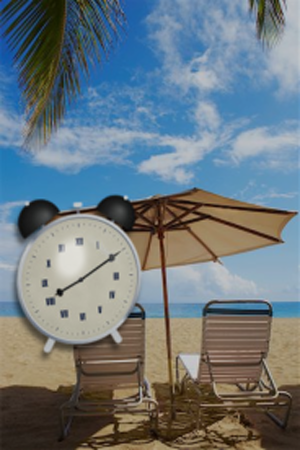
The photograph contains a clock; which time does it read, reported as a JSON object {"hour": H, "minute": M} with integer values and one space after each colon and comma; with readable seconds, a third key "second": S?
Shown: {"hour": 8, "minute": 10}
